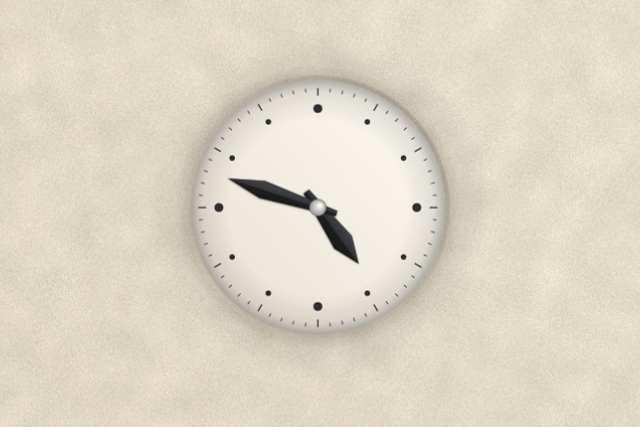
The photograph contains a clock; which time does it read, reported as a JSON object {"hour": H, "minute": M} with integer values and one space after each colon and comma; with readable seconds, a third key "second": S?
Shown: {"hour": 4, "minute": 48}
